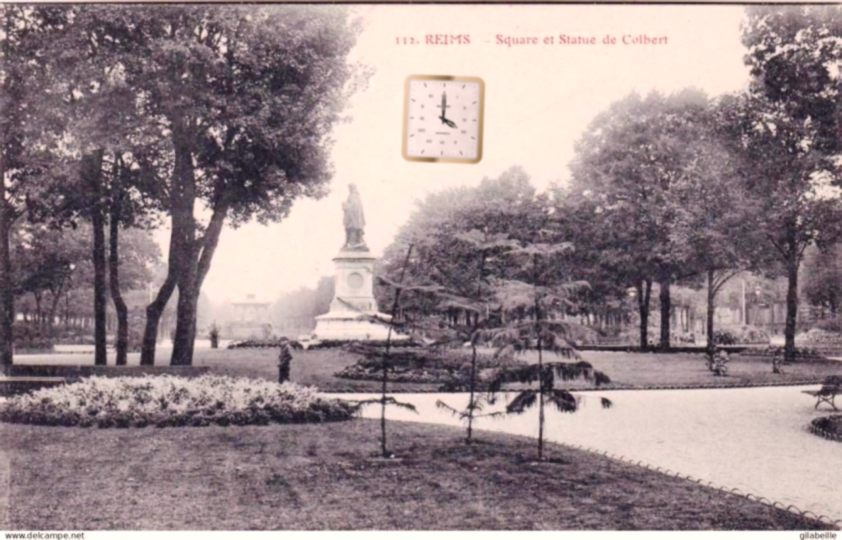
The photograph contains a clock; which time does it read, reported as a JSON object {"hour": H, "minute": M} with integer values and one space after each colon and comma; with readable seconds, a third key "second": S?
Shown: {"hour": 4, "minute": 0}
